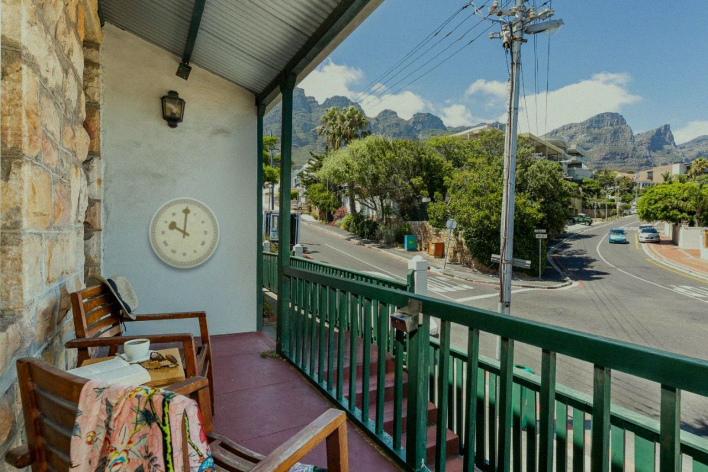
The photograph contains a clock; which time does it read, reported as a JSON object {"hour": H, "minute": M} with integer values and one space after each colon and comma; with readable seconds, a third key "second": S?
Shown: {"hour": 10, "minute": 1}
